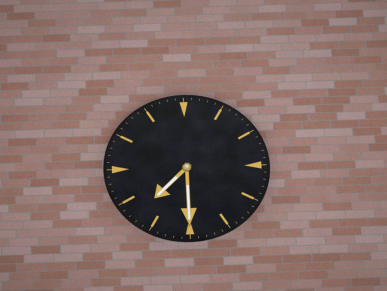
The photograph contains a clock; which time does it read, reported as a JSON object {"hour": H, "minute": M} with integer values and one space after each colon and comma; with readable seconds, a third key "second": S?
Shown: {"hour": 7, "minute": 30}
